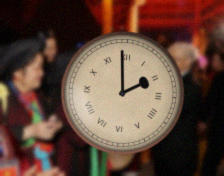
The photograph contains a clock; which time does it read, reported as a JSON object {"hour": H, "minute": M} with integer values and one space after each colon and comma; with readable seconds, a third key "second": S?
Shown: {"hour": 1, "minute": 59}
